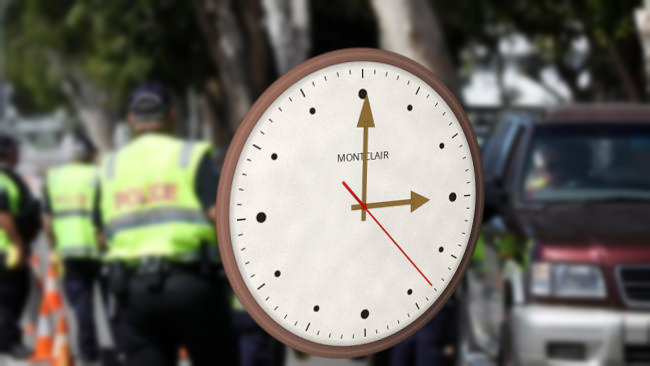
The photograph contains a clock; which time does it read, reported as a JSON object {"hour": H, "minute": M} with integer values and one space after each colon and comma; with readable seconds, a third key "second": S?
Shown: {"hour": 3, "minute": 0, "second": 23}
